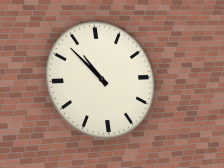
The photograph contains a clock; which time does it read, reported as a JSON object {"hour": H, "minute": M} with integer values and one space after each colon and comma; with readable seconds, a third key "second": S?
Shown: {"hour": 10, "minute": 53}
